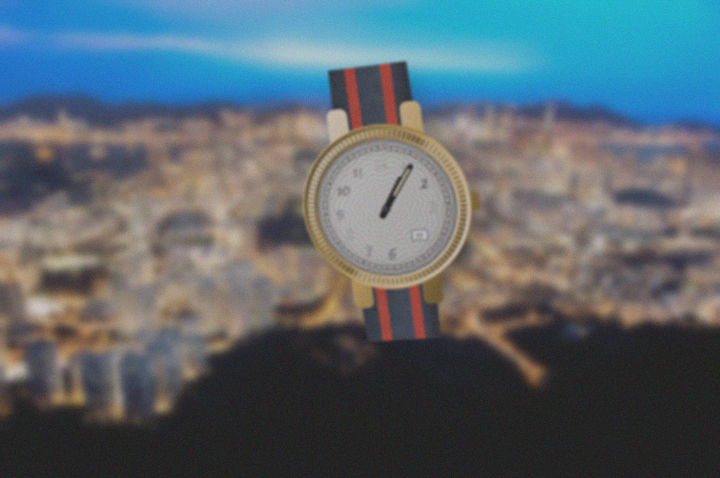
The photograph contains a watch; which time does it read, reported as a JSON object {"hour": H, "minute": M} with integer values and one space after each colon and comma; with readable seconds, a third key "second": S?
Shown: {"hour": 1, "minute": 6}
